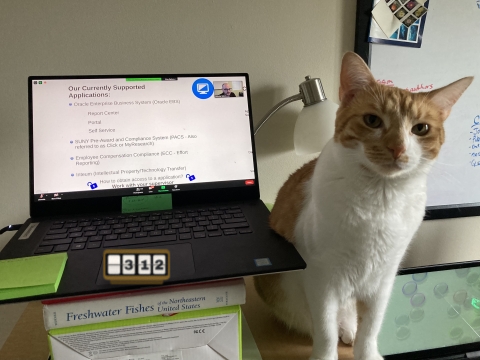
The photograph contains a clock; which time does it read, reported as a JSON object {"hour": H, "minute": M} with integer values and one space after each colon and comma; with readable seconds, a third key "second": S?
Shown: {"hour": 3, "minute": 12}
